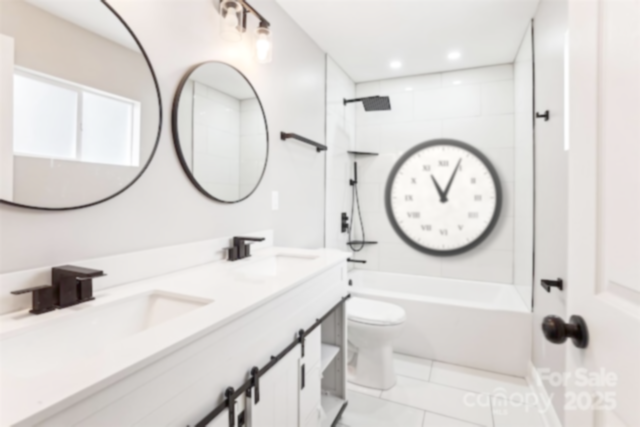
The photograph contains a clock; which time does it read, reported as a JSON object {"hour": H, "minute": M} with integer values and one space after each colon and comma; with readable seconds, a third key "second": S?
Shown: {"hour": 11, "minute": 4}
